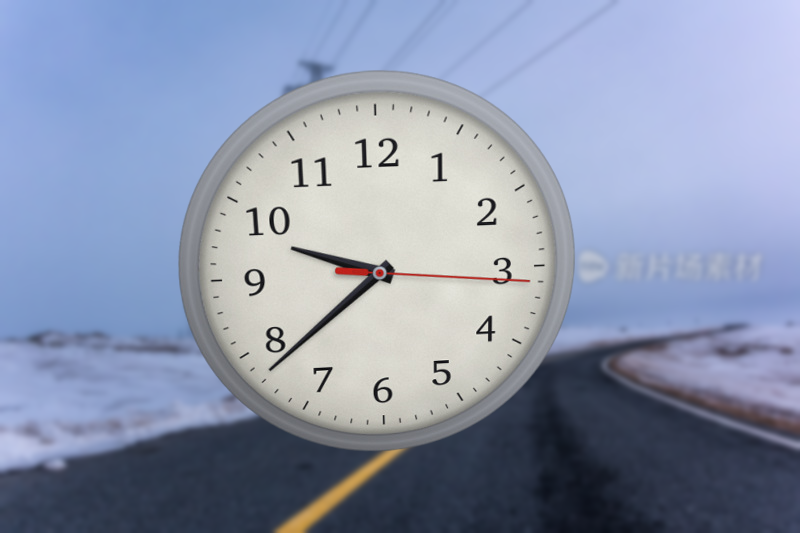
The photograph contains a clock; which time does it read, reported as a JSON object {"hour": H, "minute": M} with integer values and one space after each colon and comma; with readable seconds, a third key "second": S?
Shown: {"hour": 9, "minute": 38, "second": 16}
